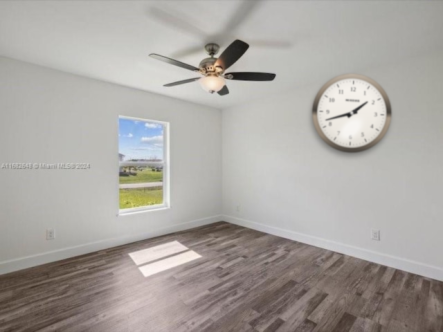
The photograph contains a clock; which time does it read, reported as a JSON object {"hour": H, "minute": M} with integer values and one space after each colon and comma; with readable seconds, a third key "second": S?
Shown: {"hour": 1, "minute": 42}
